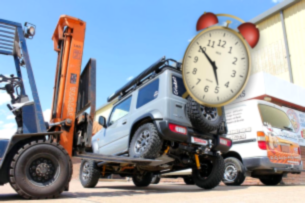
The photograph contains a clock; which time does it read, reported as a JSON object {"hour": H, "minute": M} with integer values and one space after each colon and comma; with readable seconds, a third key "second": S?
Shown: {"hour": 4, "minute": 50}
